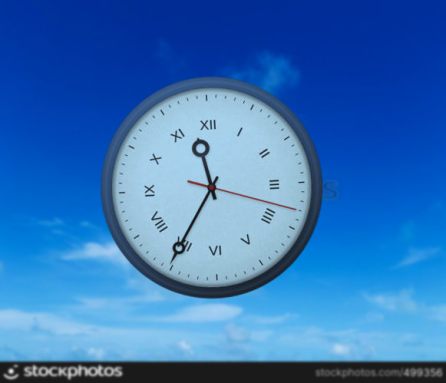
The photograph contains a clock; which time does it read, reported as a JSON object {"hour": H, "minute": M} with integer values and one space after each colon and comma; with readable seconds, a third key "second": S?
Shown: {"hour": 11, "minute": 35, "second": 18}
